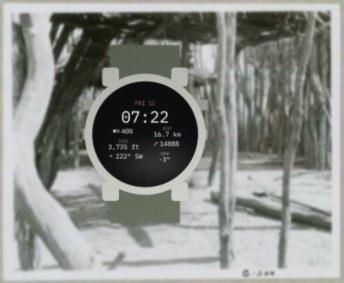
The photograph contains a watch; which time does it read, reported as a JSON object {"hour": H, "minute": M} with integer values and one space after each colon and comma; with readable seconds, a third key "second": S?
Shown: {"hour": 7, "minute": 22}
